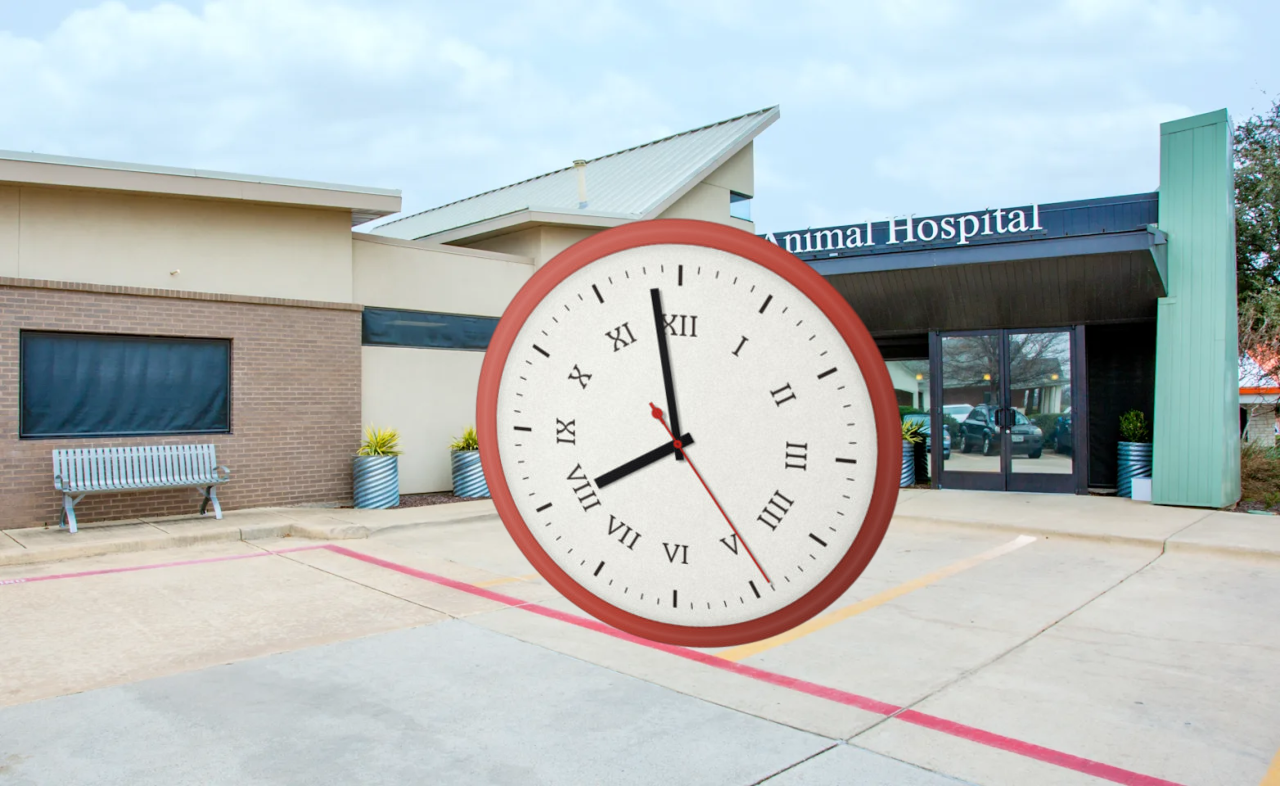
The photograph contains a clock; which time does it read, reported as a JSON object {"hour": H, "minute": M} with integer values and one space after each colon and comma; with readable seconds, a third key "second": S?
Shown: {"hour": 7, "minute": 58, "second": 24}
